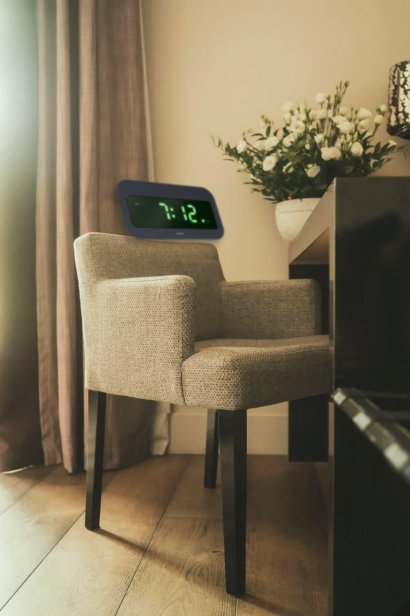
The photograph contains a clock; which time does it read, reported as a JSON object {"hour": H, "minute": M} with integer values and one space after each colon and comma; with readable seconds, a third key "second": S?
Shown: {"hour": 7, "minute": 12}
